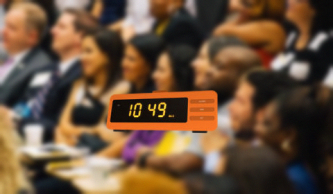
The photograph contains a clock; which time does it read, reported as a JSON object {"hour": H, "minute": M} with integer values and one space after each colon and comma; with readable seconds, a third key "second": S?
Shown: {"hour": 10, "minute": 49}
